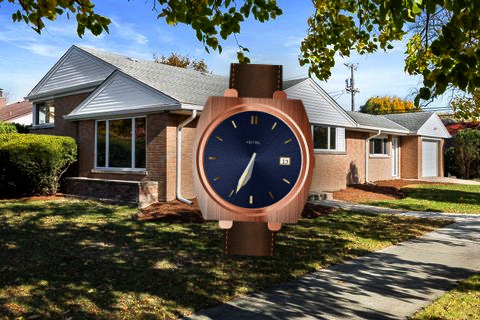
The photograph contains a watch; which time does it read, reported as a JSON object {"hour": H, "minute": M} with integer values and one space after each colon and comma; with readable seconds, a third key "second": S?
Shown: {"hour": 6, "minute": 34}
